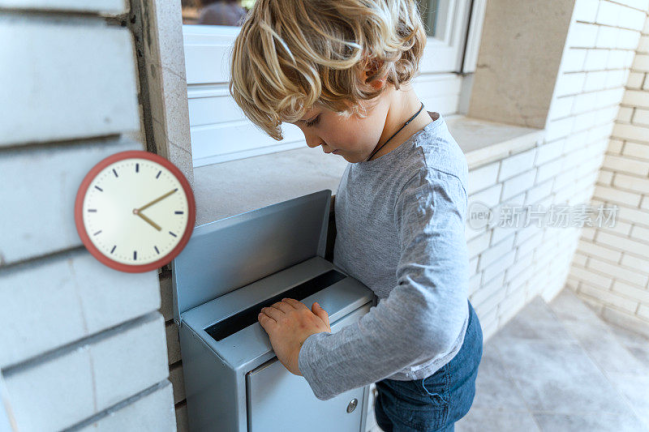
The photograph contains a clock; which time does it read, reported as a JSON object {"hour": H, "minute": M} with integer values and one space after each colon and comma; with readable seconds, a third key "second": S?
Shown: {"hour": 4, "minute": 10}
